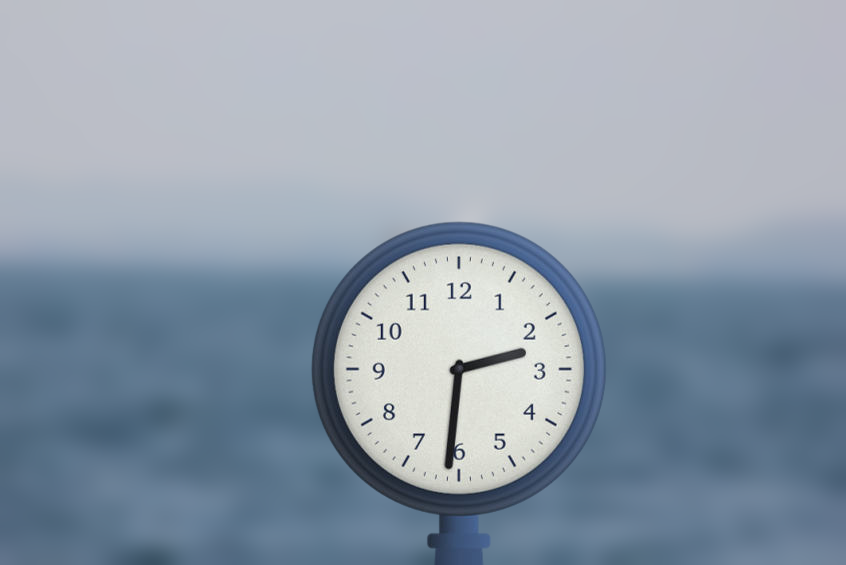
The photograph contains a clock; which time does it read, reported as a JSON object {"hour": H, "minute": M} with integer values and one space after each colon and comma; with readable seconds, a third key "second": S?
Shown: {"hour": 2, "minute": 31}
